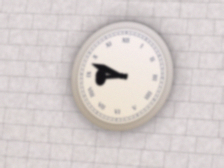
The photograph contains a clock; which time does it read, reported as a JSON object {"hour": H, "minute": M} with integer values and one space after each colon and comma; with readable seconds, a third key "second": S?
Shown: {"hour": 8, "minute": 48}
